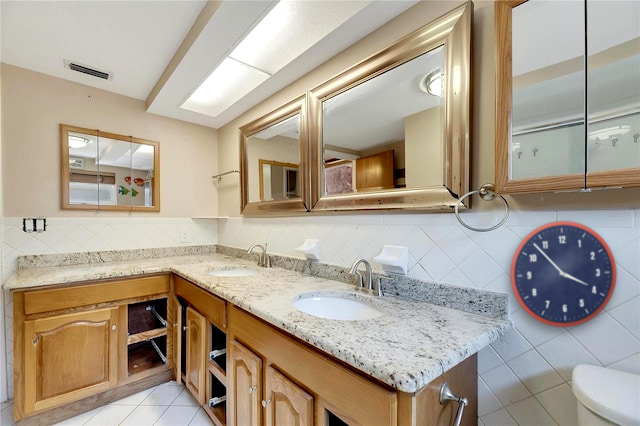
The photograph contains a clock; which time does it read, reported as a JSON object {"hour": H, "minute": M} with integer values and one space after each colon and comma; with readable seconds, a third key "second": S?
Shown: {"hour": 3, "minute": 53}
